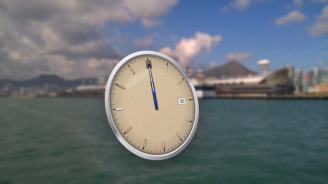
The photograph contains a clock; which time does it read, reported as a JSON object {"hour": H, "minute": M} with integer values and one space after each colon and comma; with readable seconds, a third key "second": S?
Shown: {"hour": 12, "minute": 0}
